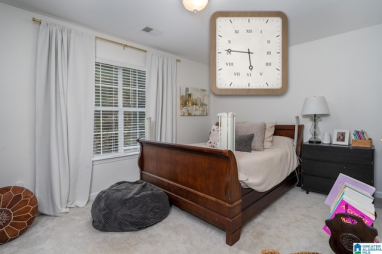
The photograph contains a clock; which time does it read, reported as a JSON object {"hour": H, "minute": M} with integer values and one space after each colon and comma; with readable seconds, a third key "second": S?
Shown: {"hour": 5, "minute": 46}
